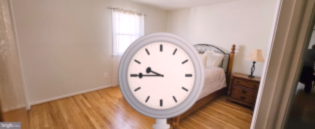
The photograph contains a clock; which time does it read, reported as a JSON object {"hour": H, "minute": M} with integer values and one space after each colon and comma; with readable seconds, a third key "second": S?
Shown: {"hour": 9, "minute": 45}
